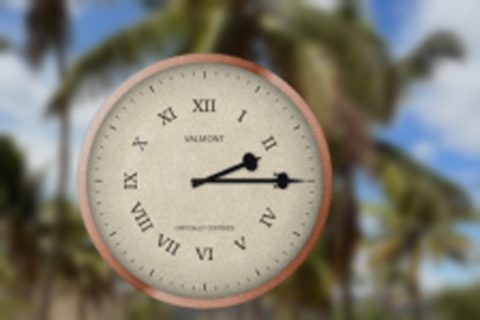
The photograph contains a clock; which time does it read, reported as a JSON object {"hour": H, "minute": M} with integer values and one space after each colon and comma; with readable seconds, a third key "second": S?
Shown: {"hour": 2, "minute": 15}
